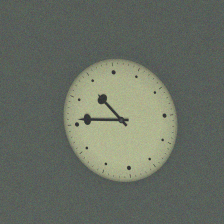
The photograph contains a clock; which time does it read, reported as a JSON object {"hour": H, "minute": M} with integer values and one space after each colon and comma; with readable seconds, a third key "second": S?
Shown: {"hour": 10, "minute": 46}
